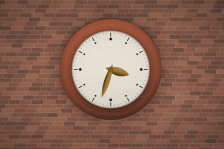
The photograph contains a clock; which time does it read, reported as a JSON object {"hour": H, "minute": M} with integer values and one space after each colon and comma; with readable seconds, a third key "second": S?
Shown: {"hour": 3, "minute": 33}
